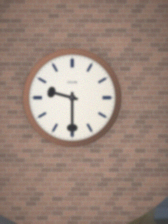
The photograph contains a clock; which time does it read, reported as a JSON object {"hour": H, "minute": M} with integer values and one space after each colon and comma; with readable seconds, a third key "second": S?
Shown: {"hour": 9, "minute": 30}
